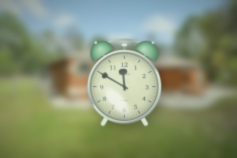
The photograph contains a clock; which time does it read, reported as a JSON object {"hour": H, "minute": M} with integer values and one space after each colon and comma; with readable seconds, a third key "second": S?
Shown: {"hour": 11, "minute": 50}
